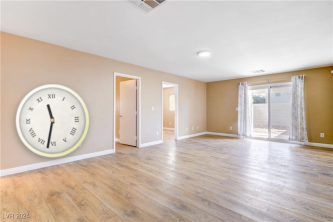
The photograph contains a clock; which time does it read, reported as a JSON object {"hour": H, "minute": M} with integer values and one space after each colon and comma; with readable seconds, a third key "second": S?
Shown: {"hour": 11, "minute": 32}
